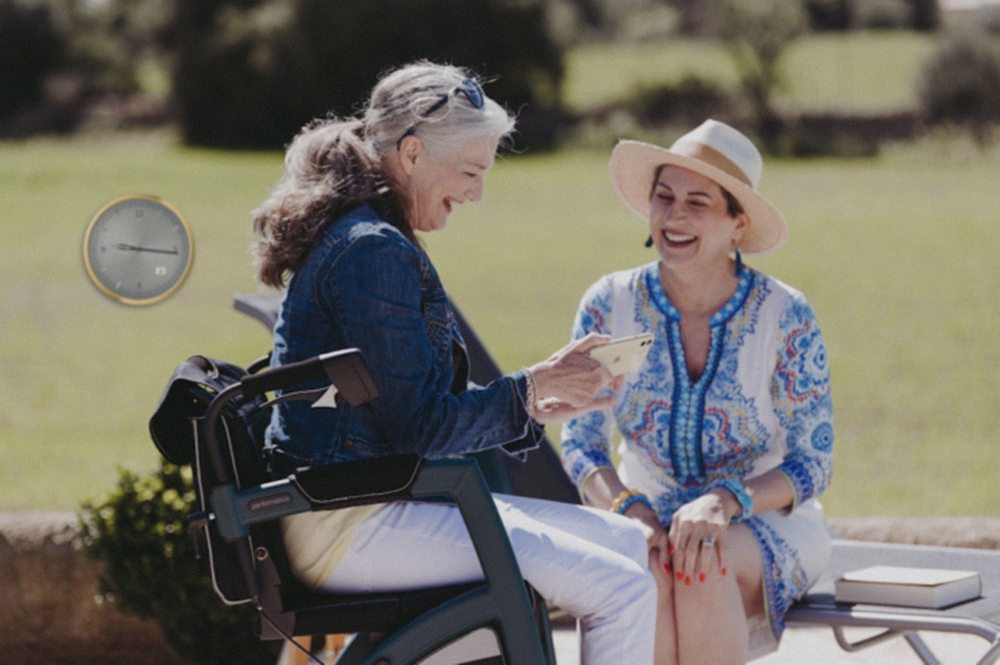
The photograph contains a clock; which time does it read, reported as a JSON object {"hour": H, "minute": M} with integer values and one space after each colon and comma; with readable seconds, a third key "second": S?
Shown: {"hour": 9, "minute": 16}
